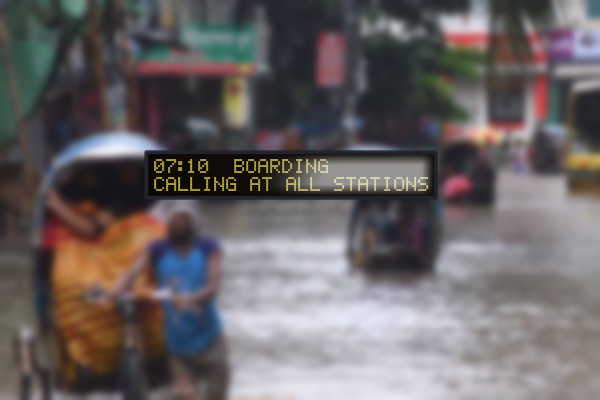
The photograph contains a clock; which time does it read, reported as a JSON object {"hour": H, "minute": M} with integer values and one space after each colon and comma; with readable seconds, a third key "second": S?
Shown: {"hour": 7, "minute": 10}
